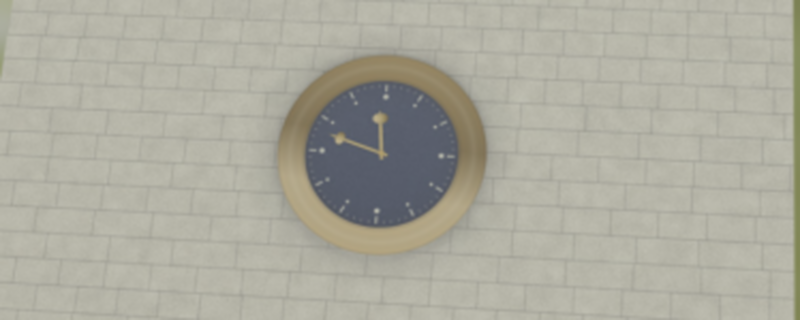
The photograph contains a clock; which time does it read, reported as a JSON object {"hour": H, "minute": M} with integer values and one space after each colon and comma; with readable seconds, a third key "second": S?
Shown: {"hour": 11, "minute": 48}
